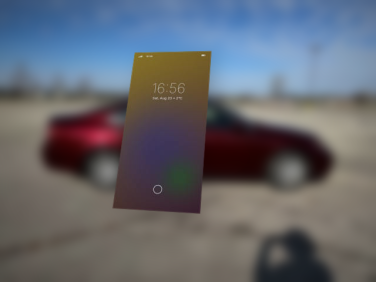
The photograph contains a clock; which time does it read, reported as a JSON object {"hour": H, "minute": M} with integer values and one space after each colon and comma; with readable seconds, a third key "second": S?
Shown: {"hour": 16, "minute": 56}
